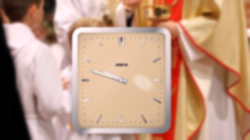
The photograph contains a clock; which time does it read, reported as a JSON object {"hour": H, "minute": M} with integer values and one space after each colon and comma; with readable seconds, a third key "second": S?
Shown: {"hour": 9, "minute": 48}
